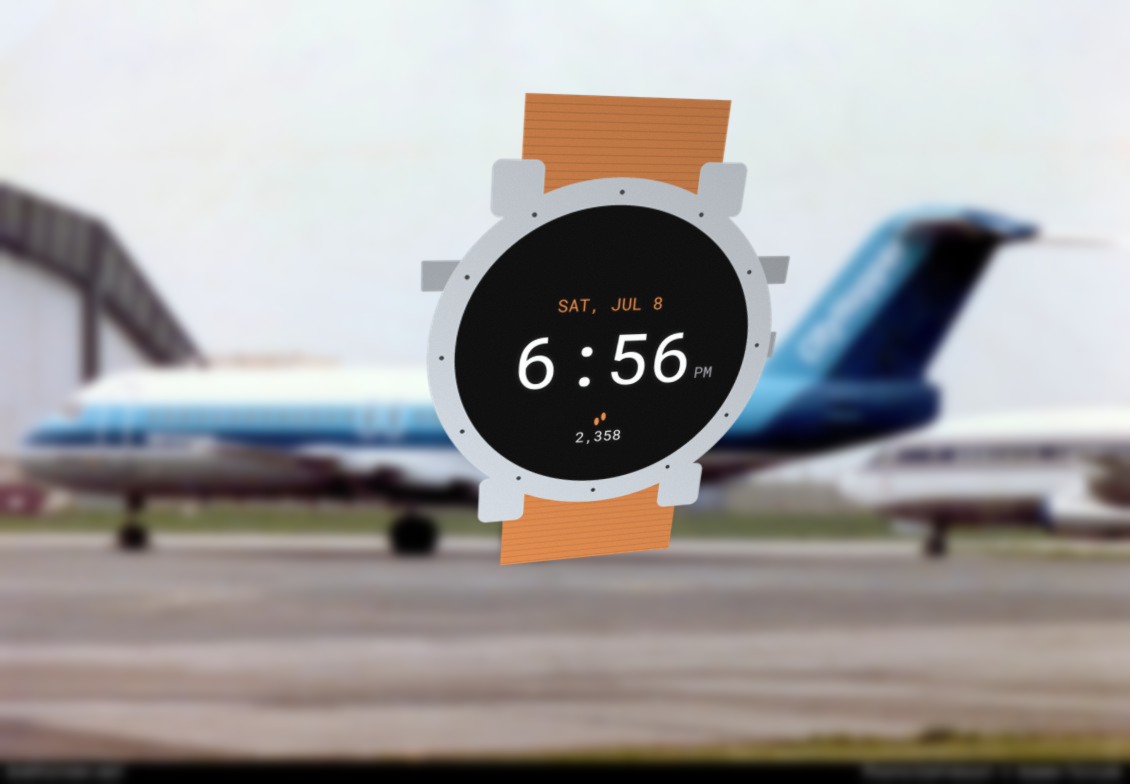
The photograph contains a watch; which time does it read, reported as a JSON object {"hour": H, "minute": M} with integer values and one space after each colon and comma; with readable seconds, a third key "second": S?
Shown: {"hour": 6, "minute": 56}
